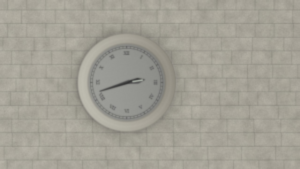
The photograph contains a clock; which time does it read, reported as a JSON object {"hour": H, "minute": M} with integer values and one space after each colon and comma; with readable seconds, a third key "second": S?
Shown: {"hour": 2, "minute": 42}
